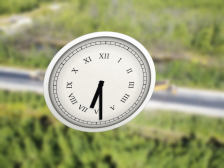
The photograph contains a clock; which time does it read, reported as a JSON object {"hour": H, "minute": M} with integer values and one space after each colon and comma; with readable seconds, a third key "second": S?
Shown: {"hour": 6, "minute": 29}
